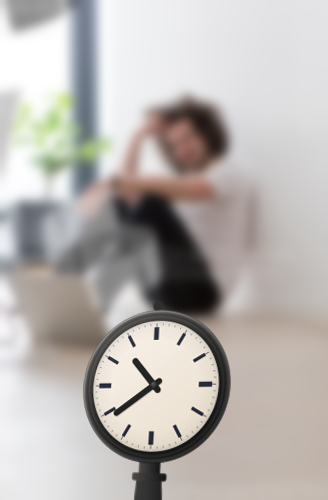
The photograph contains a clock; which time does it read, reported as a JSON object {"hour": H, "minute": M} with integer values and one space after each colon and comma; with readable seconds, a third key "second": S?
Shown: {"hour": 10, "minute": 39}
